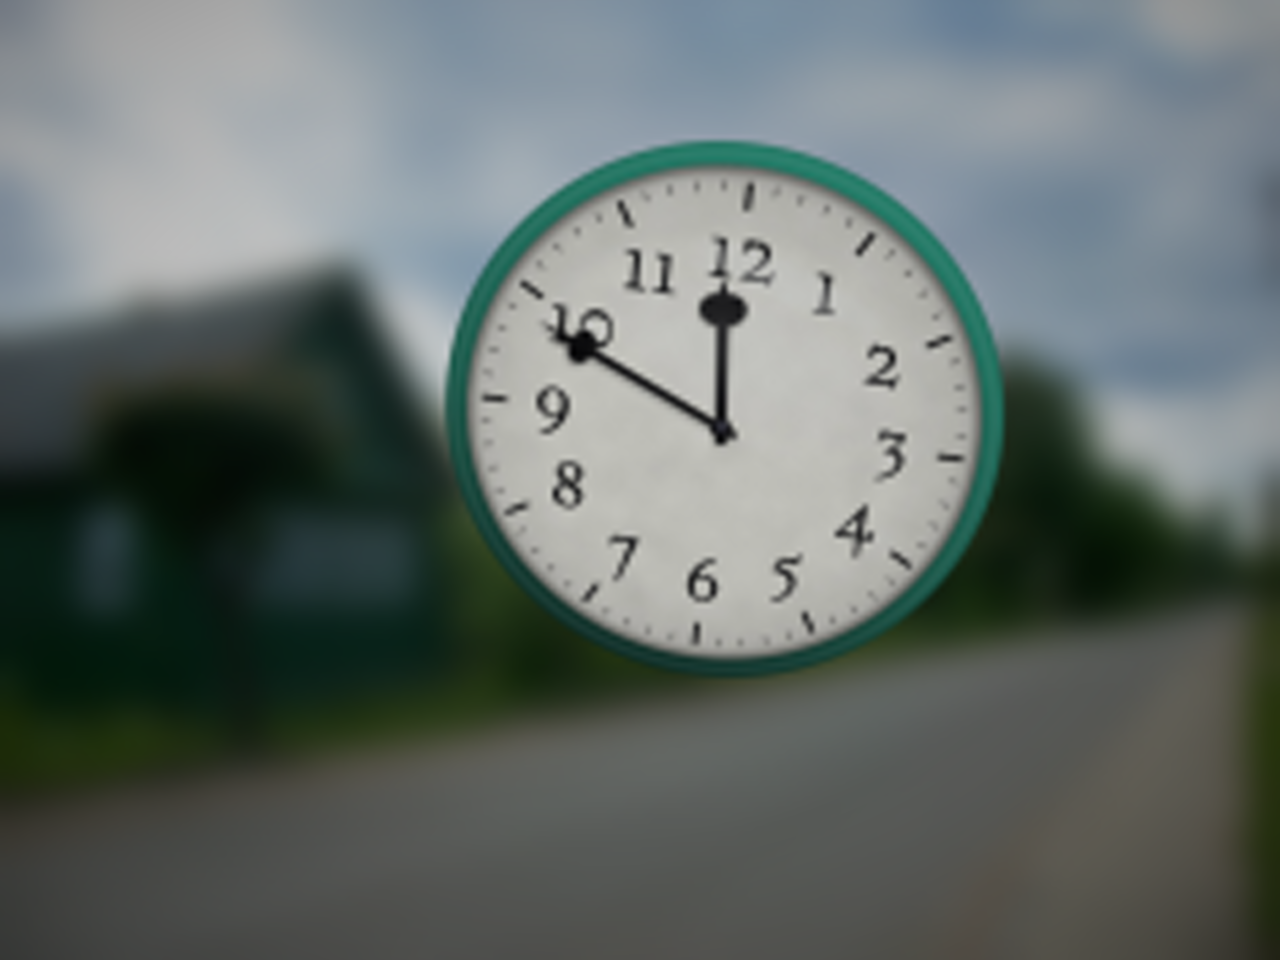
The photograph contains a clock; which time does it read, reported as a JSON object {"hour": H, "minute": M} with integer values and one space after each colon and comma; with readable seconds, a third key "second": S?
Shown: {"hour": 11, "minute": 49}
